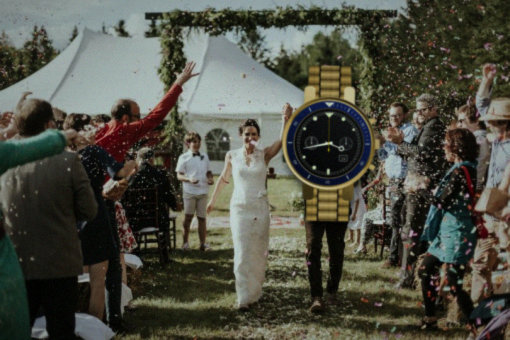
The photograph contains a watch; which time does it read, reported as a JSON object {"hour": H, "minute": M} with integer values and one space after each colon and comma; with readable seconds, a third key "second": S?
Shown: {"hour": 3, "minute": 43}
